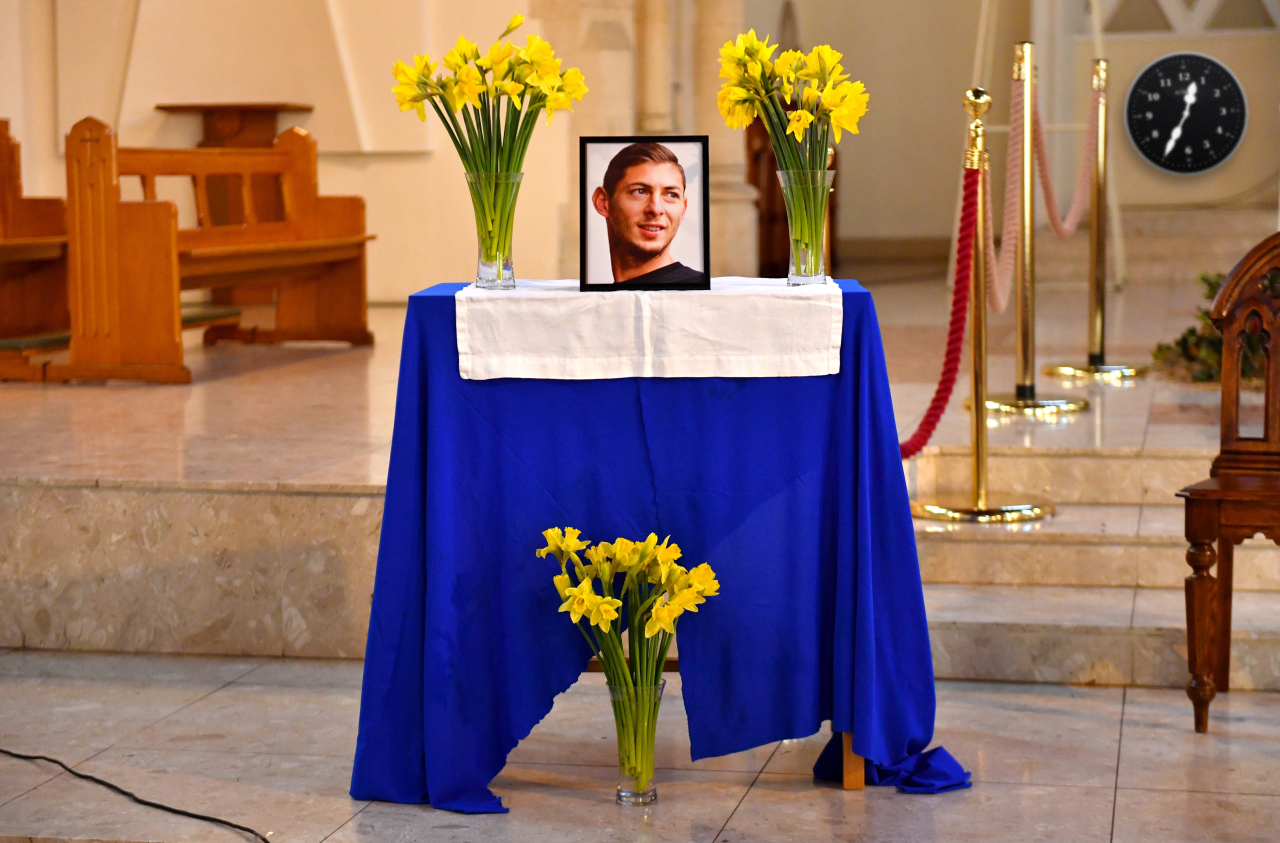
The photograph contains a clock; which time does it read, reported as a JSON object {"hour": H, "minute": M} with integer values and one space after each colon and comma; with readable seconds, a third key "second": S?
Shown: {"hour": 12, "minute": 35}
